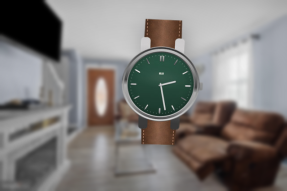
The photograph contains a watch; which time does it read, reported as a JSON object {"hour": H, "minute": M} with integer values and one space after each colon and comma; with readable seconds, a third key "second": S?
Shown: {"hour": 2, "minute": 28}
